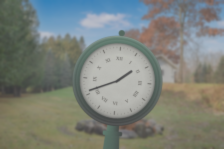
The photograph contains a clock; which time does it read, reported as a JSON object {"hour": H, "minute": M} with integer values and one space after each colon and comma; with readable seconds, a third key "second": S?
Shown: {"hour": 1, "minute": 41}
